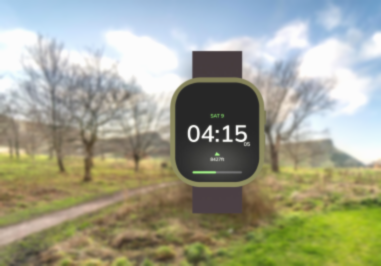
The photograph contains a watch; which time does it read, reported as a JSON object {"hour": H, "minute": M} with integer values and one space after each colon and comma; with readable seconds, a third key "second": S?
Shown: {"hour": 4, "minute": 15}
